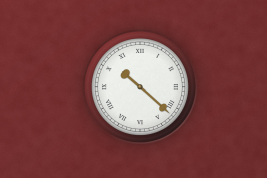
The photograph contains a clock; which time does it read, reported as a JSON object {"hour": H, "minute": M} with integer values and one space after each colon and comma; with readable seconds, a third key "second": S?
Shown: {"hour": 10, "minute": 22}
